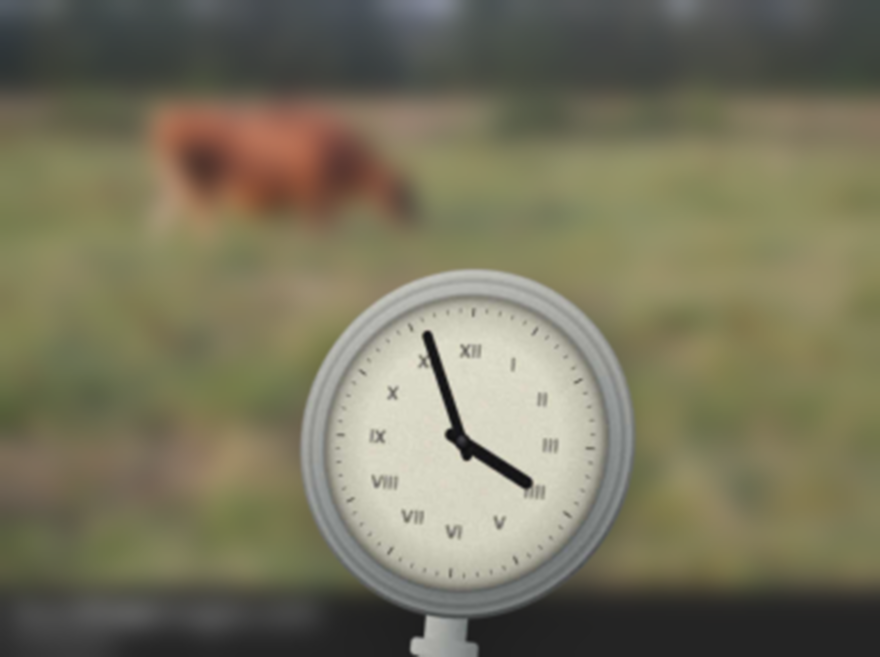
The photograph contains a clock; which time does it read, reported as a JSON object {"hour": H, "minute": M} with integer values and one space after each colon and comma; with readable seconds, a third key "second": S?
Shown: {"hour": 3, "minute": 56}
